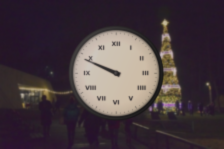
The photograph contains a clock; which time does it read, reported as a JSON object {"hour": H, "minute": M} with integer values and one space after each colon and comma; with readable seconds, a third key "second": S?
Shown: {"hour": 9, "minute": 49}
